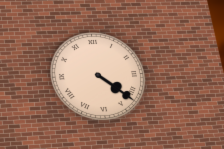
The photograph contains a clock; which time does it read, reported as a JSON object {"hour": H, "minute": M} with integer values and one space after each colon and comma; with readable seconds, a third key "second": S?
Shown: {"hour": 4, "minute": 22}
